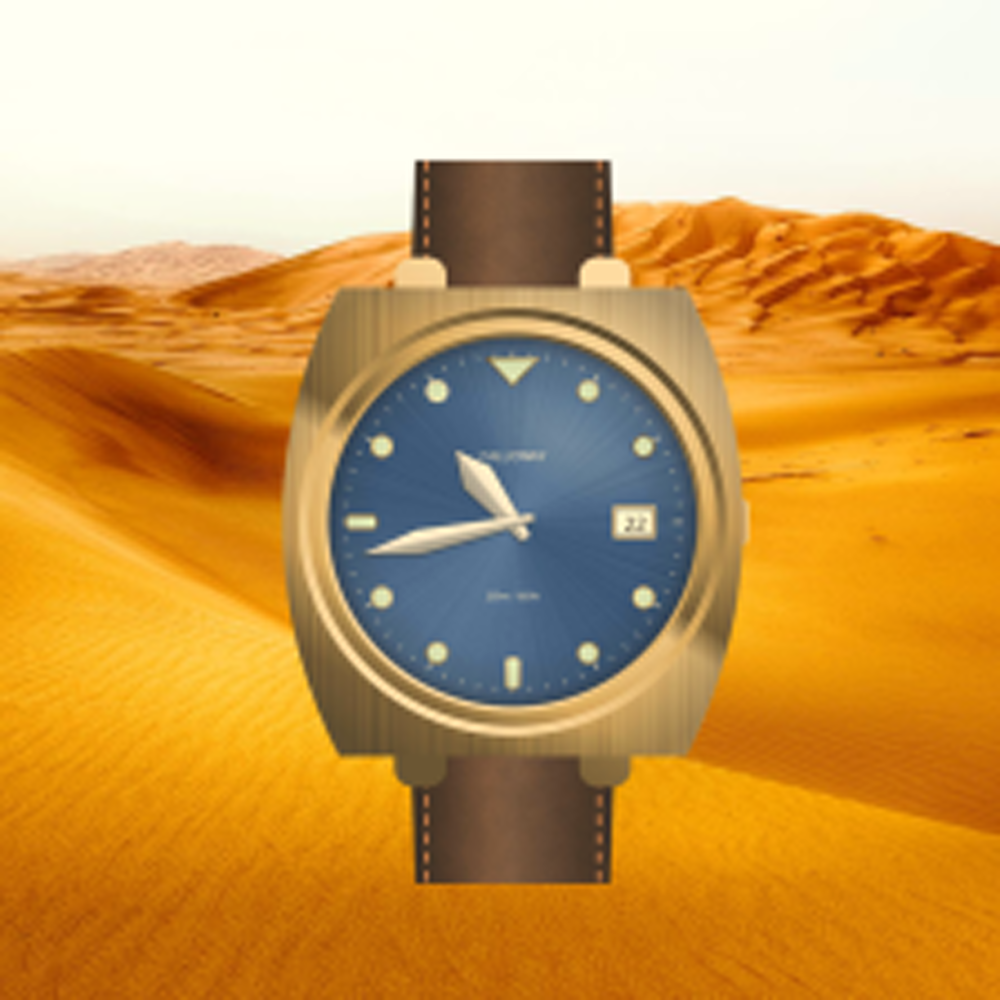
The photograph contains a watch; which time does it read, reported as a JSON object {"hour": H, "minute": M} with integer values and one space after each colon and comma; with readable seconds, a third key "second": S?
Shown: {"hour": 10, "minute": 43}
